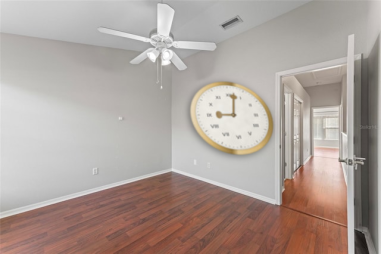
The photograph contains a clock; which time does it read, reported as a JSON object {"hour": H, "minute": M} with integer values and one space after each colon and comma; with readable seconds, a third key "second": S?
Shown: {"hour": 9, "minute": 2}
